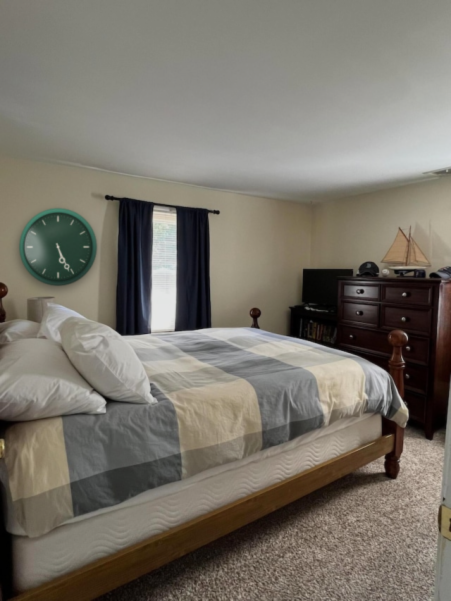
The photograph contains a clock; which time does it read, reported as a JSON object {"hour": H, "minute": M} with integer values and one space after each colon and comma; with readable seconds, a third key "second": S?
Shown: {"hour": 5, "minute": 26}
